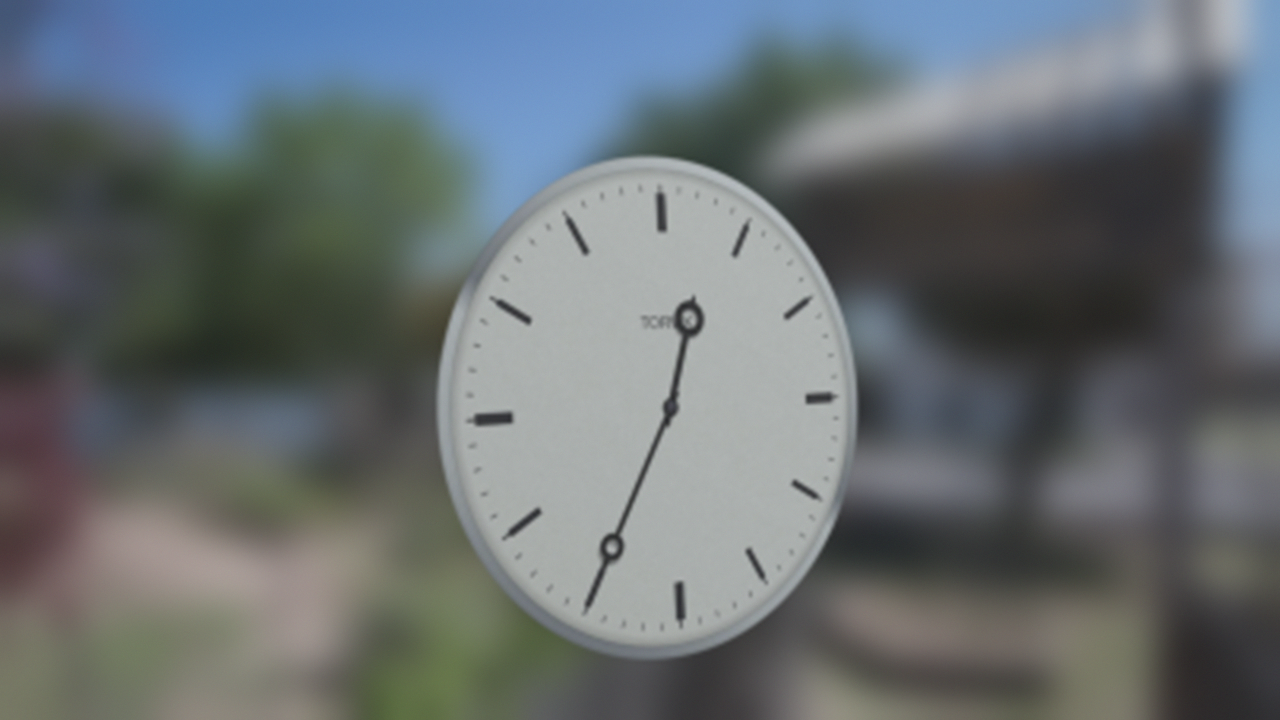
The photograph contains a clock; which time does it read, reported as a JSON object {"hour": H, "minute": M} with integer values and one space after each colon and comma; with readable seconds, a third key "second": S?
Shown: {"hour": 12, "minute": 35}
